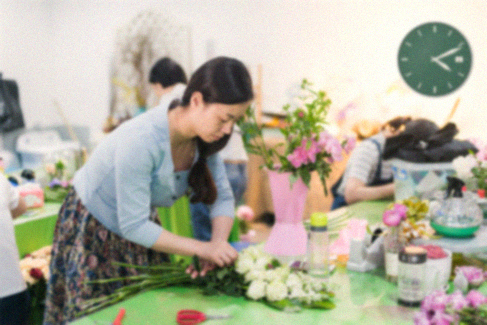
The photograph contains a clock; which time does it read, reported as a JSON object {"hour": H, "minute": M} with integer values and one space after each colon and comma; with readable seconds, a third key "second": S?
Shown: {"hour": 4, "minute": 11}
